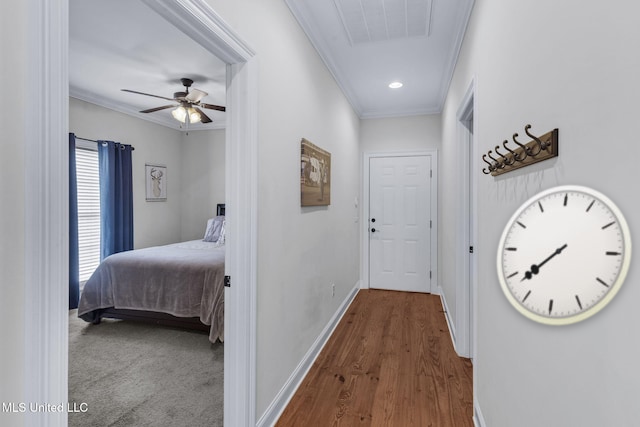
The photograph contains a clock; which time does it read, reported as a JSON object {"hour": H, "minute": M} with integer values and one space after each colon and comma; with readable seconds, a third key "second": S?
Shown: {"hour": 7, "minute": 38}
